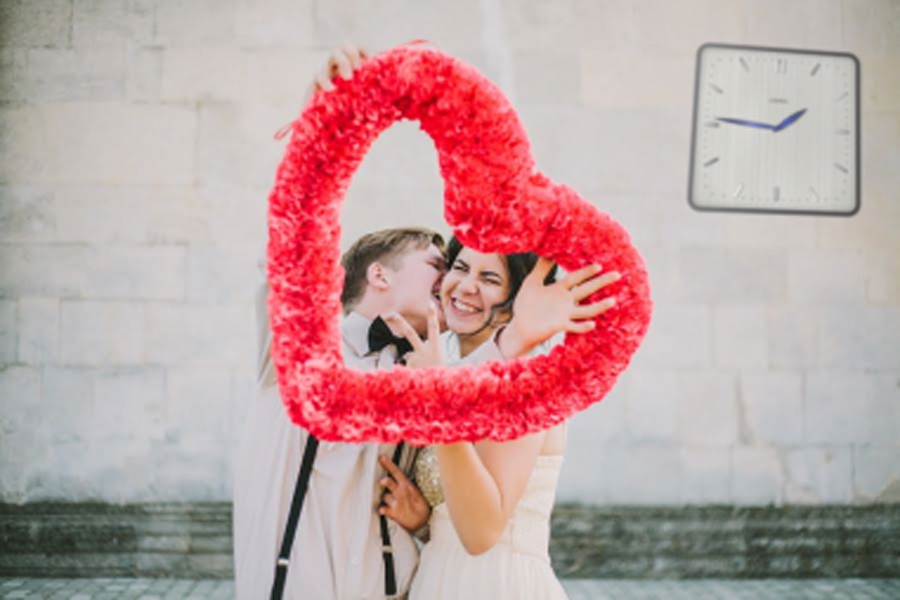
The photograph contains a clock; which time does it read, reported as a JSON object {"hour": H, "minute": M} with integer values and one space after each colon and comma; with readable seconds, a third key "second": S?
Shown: {"hour": 1, "minute": 46}
